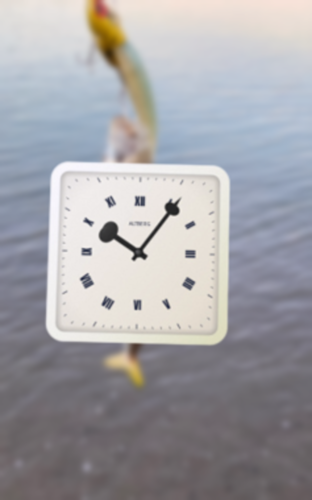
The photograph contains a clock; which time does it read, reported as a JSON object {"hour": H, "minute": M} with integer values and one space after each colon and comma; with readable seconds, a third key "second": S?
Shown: {"hour": 10, "minute": 6}
